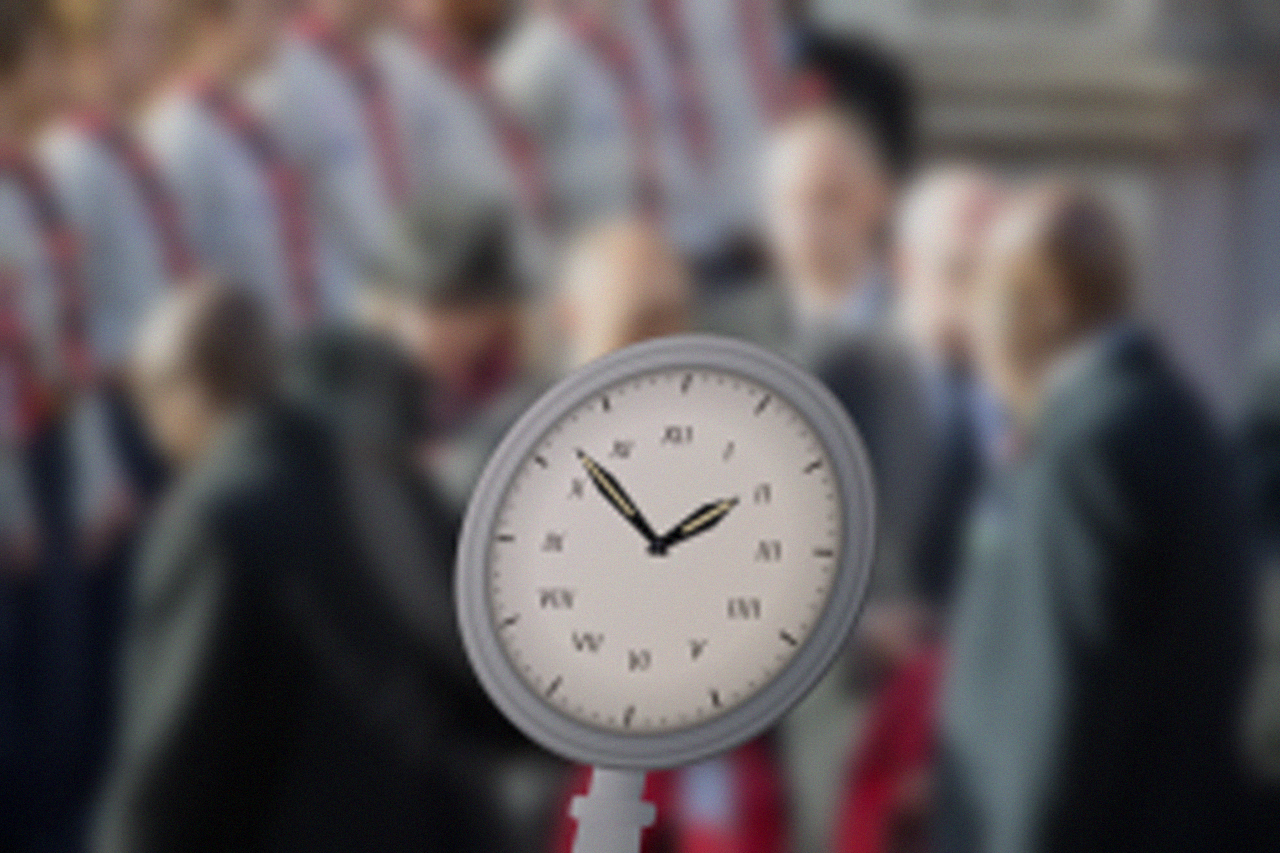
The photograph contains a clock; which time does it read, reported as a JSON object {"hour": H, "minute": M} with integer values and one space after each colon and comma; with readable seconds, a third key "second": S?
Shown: {"hour": 1, "minute": 52}
